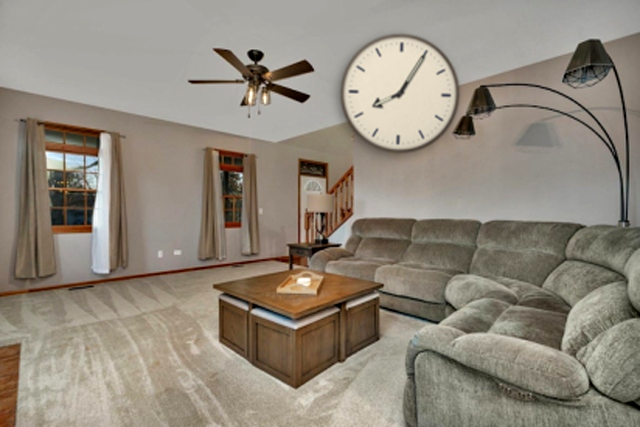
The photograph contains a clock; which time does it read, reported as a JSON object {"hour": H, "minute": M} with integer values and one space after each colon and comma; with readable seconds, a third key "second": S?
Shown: {"hour": 8, "minute": 5}
